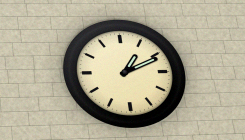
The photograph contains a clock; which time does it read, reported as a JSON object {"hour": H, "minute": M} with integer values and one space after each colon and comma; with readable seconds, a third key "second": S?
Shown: {"hour": 1, "minute": 11}
